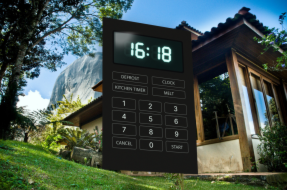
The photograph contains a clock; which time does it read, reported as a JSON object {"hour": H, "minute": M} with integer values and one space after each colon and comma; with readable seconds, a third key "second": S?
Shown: {"hour": 16, "minute": 18}
